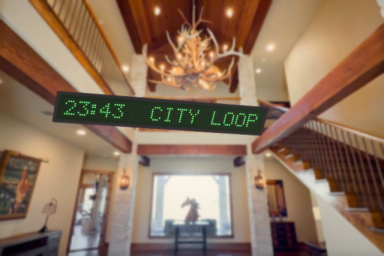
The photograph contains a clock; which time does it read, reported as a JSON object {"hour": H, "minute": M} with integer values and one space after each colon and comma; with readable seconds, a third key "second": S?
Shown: {"hour": 23, "minute": 43}
